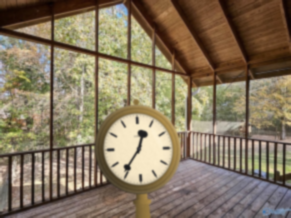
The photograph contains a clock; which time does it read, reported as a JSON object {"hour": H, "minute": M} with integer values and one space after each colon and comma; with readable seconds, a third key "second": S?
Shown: {"hour": 12, "minute": 36}
